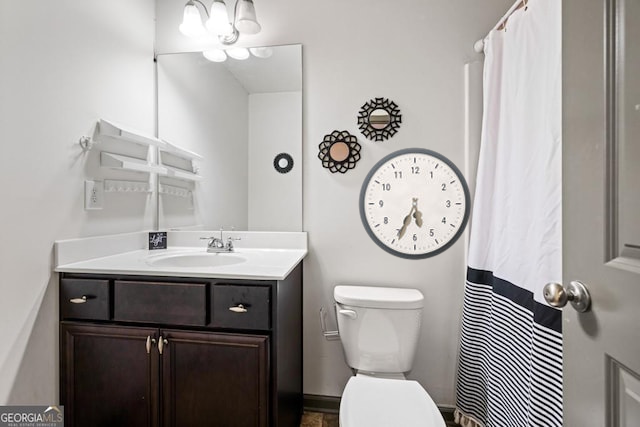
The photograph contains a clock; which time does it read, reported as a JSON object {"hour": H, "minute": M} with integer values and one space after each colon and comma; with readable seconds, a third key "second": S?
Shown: {"hour": 5, "minute": 34}
